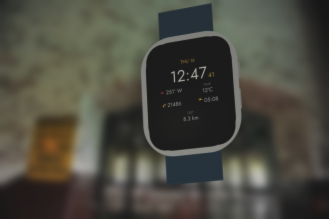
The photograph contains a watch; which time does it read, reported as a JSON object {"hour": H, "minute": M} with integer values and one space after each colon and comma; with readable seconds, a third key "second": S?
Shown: {"hour": 12, "minute": 47}
